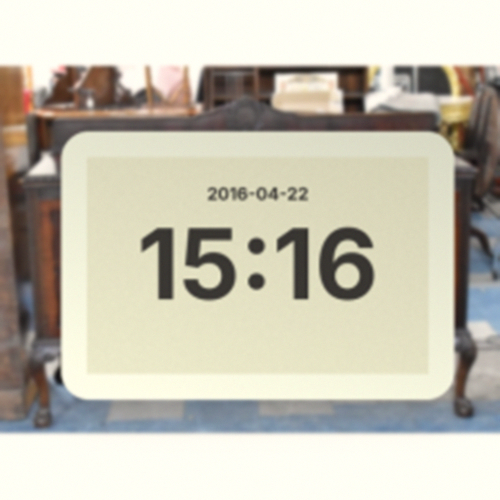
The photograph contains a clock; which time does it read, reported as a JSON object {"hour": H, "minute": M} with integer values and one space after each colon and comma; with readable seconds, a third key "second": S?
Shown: {"hour": 15, "minute": 16}
